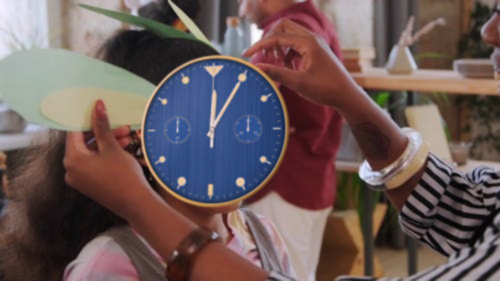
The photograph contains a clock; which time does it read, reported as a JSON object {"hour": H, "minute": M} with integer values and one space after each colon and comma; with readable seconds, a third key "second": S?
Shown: {"hour": 12, "minute": 5}
